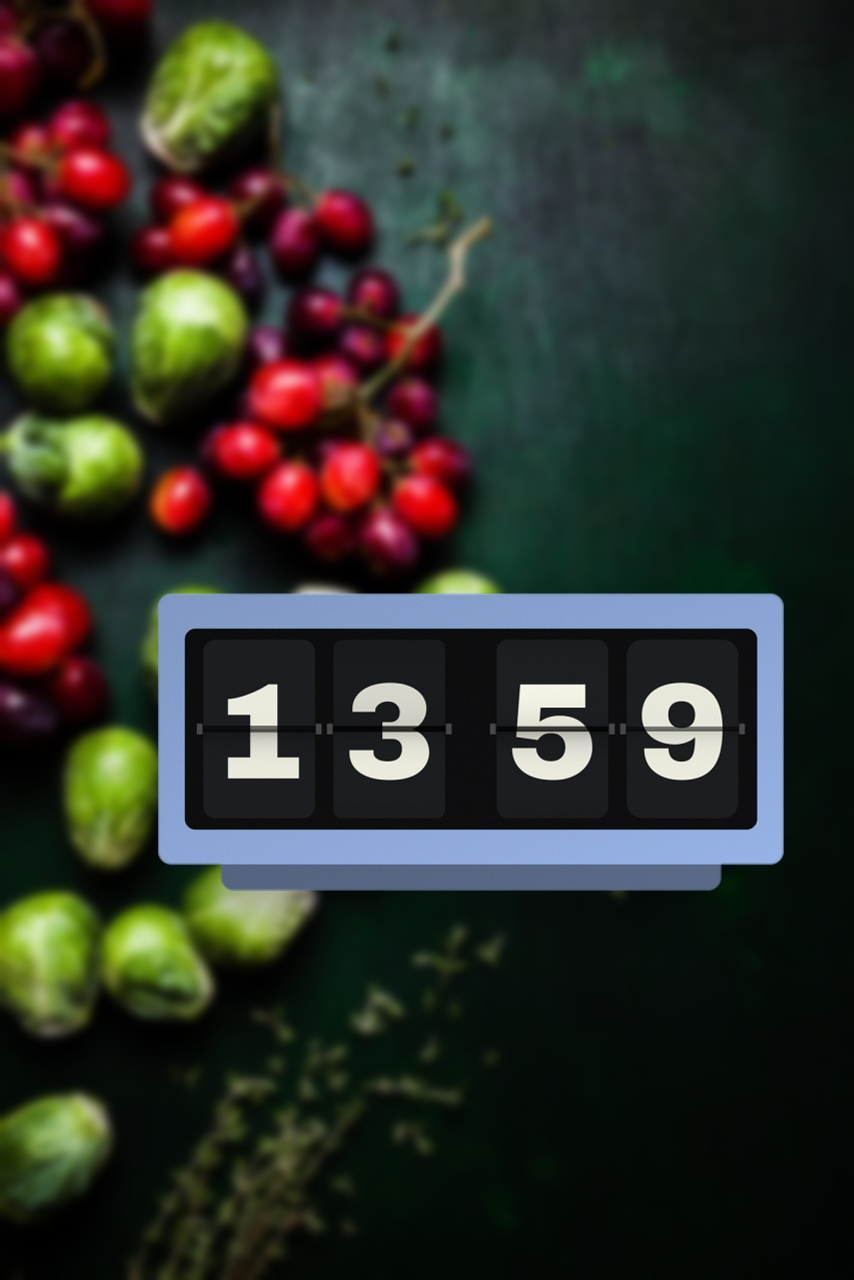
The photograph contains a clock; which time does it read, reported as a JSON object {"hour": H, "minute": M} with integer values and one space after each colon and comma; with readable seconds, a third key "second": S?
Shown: {"hour": 13, "minute": 59}
